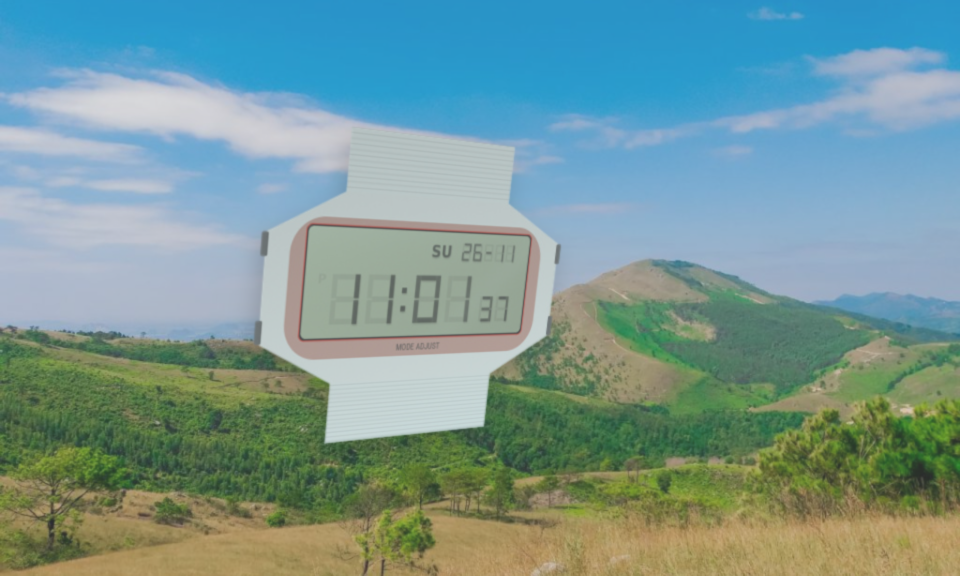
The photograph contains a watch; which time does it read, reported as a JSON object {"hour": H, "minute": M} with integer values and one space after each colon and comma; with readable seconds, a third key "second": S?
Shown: {"hour": 11, "minute": 1, "second": 37}
